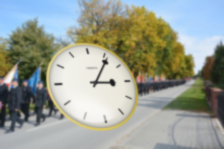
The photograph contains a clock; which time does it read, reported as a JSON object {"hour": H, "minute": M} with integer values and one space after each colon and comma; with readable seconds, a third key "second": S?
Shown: {"hour": 3, "minute": 6}
